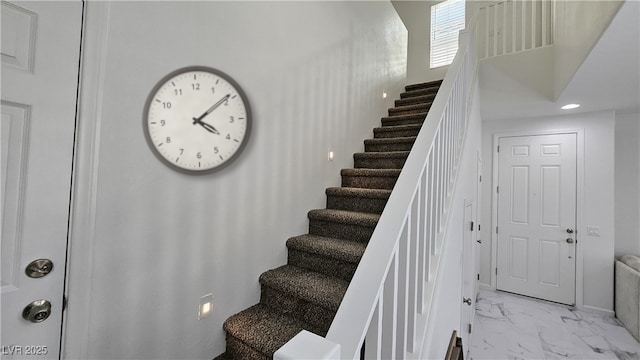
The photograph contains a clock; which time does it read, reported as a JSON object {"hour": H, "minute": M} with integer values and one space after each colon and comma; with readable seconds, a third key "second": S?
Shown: {"hour": 4, "minute": 9}
